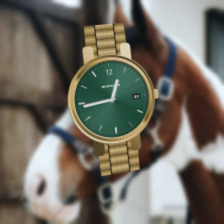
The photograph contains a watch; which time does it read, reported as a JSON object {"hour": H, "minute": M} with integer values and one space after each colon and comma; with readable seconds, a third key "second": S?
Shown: {"hour": 12, "minute": 44}
